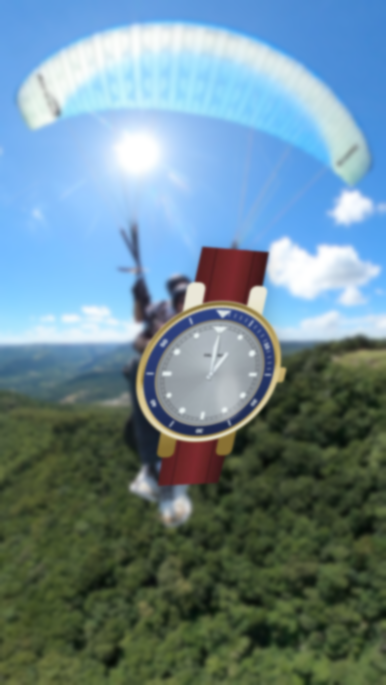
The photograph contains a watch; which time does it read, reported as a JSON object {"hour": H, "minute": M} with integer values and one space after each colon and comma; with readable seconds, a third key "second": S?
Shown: {"hour": 1, "minute": 0}
